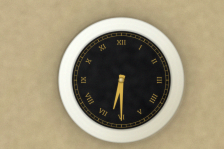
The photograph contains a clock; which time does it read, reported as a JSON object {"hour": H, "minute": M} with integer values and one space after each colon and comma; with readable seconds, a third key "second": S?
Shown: {"hour": 6, "minute": 30}
